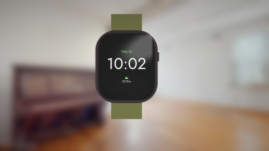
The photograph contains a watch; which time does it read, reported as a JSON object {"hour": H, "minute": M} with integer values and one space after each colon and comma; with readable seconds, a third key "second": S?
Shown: {"hour": 10, "minute": 2}
